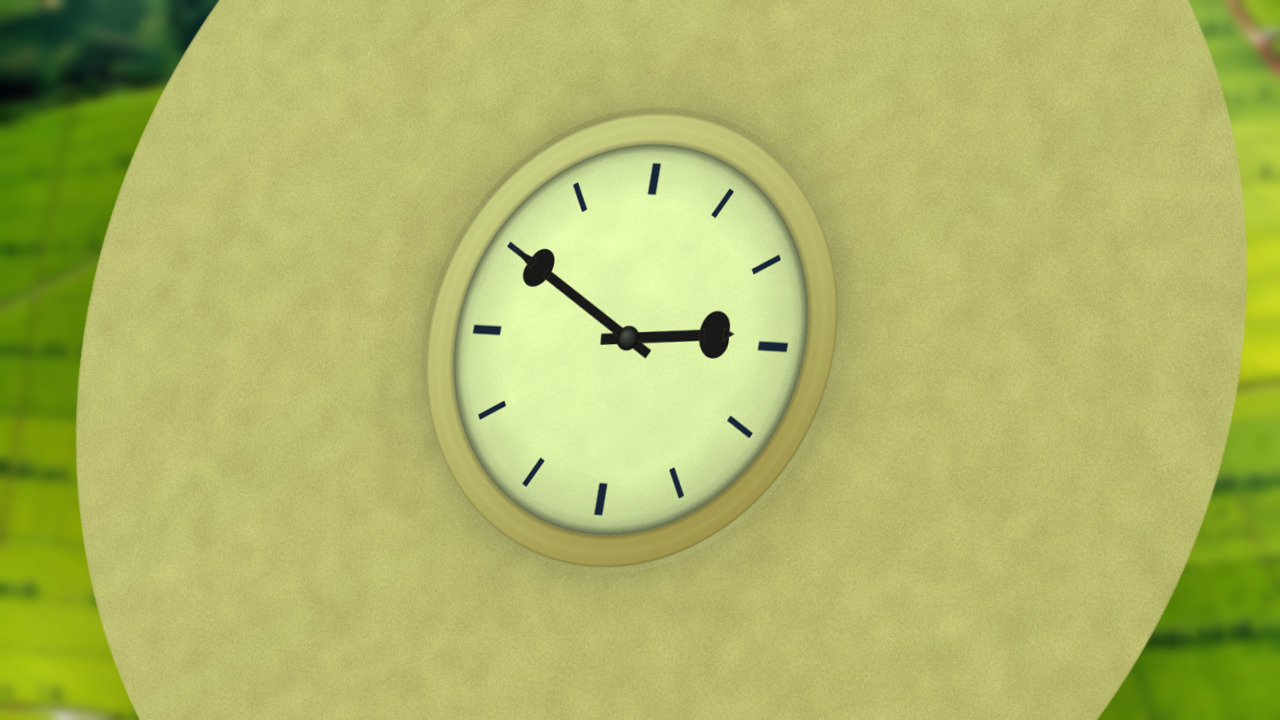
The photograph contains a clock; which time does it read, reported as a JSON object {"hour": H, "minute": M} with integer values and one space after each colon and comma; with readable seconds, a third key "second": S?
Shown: {"hour": 2, "minute": 50}
